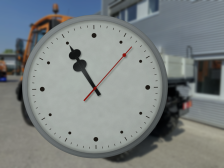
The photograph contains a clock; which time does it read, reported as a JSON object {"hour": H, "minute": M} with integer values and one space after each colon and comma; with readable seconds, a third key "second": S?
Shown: {"hour": 10, "minute": 55, "second": 7}
